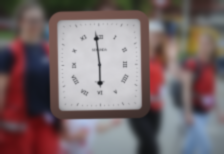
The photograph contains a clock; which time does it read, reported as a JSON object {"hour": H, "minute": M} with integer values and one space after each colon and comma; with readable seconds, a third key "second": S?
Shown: {"hour": 5, "minute": 59}
